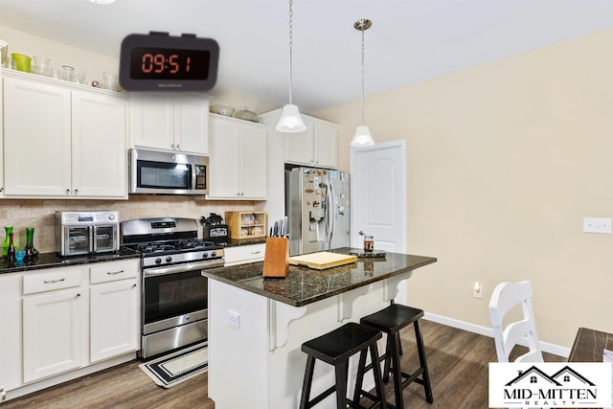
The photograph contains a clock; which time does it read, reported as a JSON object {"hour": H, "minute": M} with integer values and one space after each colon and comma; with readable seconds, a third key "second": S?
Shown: {"hour": 9, "minute": 51}
